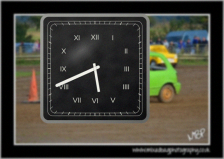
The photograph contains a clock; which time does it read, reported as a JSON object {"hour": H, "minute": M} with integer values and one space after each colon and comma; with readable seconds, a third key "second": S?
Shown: {"hour": 5, "minute": 41}
